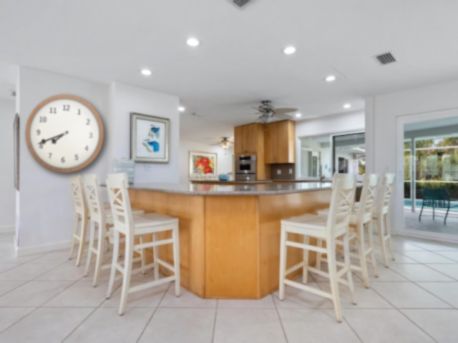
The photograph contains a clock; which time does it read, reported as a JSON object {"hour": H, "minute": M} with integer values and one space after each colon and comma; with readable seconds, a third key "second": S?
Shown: {"hour": 7, "minute": 41}
